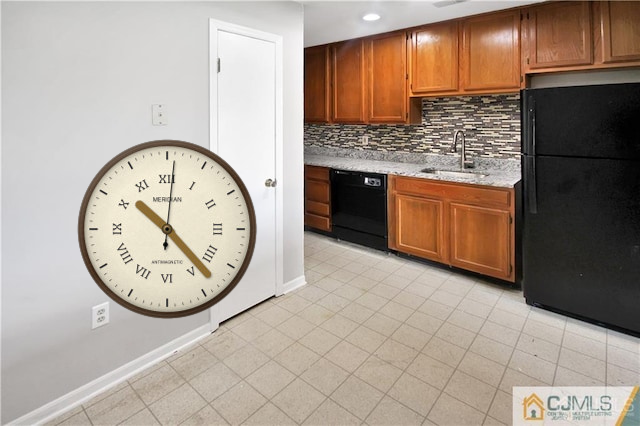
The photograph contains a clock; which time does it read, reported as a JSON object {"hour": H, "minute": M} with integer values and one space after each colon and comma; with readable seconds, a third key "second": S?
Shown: {"hour": 10, "minute": 23, "second": 1}
